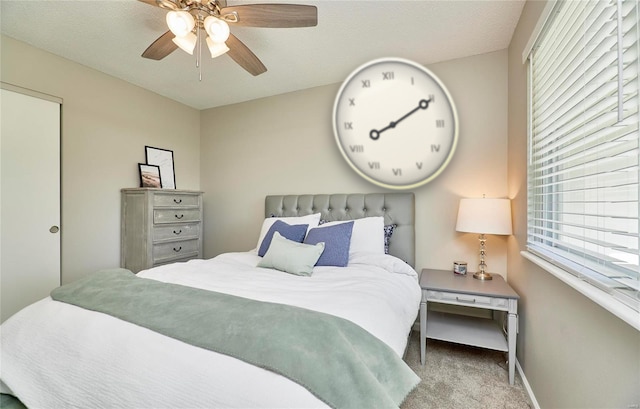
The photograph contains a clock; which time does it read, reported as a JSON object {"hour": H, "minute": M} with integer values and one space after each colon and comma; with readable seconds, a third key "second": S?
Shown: {"hour": 8, "minute": 10}
